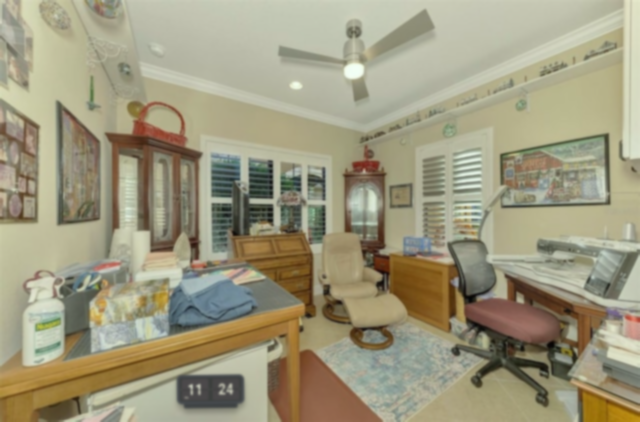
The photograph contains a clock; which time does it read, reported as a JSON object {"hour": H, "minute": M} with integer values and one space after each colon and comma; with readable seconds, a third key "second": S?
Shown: {"hour": 11, "minute": 24}
